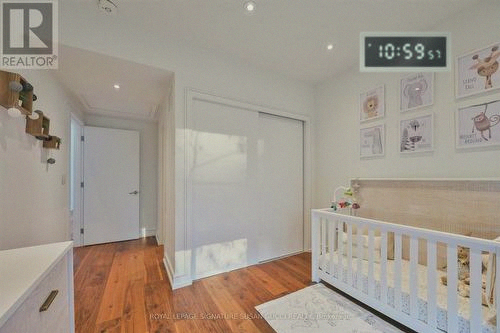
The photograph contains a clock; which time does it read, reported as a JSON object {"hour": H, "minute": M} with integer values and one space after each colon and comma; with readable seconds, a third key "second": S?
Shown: {"hour": 10, "minute": 59}
